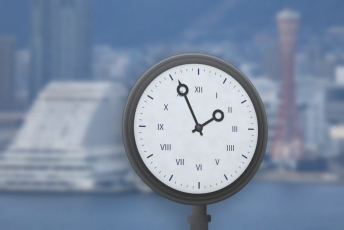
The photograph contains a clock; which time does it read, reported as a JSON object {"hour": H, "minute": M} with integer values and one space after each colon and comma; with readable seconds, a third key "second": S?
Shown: {"hour": 1, "minute": 56}
